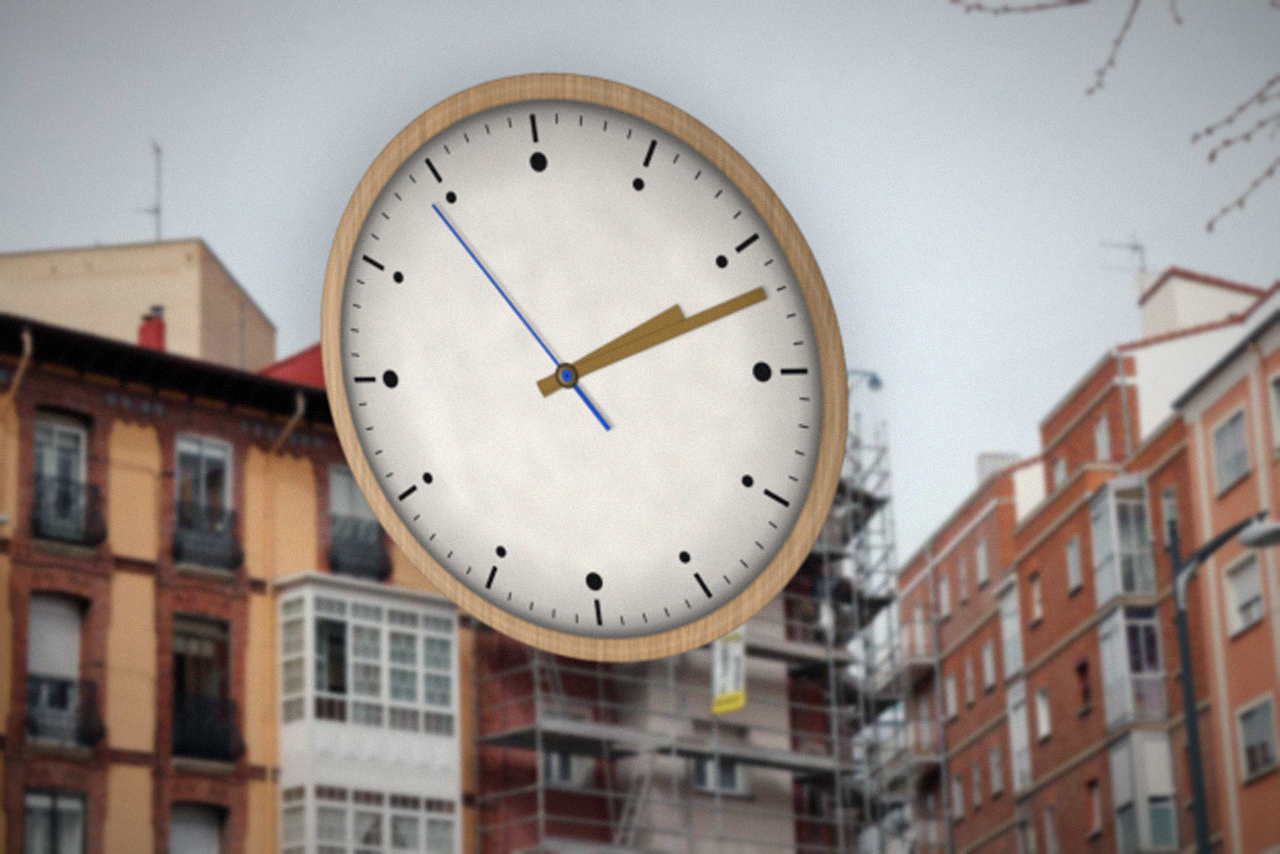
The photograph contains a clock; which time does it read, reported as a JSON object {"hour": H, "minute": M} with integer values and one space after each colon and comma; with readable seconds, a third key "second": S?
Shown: {"hour": 2, "minute": 11, "second": 54}
